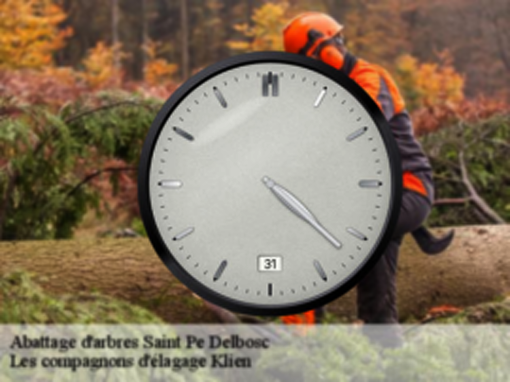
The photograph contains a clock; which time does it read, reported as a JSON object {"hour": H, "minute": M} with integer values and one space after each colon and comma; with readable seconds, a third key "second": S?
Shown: {"hour": 4, "minute": 22}
